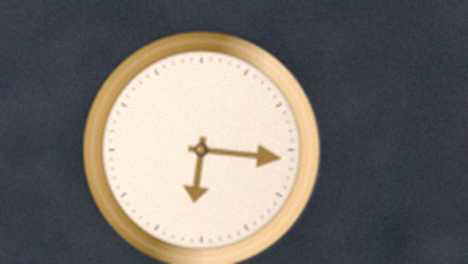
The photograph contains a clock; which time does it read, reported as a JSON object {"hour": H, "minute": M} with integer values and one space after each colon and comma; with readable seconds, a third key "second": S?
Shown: {"hour": 6, "minute": 16}
